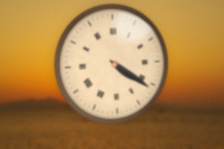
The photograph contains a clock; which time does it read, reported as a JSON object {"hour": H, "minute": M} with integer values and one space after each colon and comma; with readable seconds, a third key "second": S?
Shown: {"hour": 4, "minute": 21}
